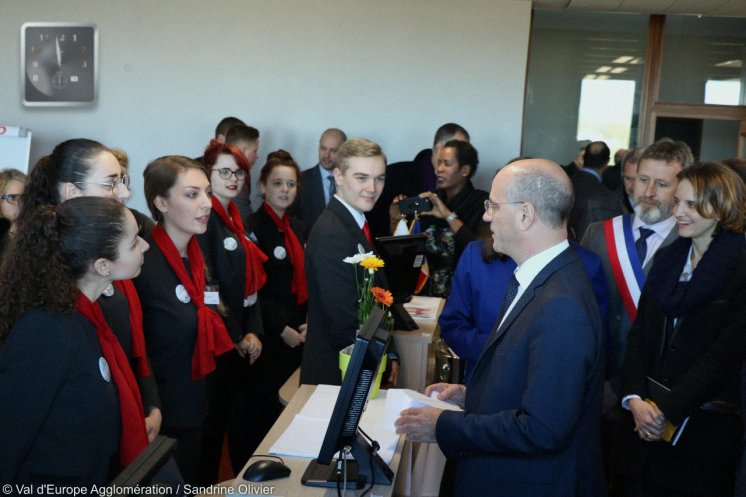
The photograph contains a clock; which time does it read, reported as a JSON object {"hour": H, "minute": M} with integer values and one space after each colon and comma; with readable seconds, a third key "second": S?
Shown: {"hour": 11, "minute": 59}
